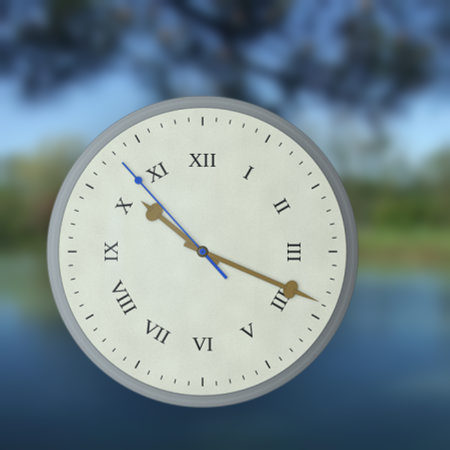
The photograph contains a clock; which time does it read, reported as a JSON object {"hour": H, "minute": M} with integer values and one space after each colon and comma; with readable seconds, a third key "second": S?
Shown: {"hour": 10, "minute": 18, "second": 53}
